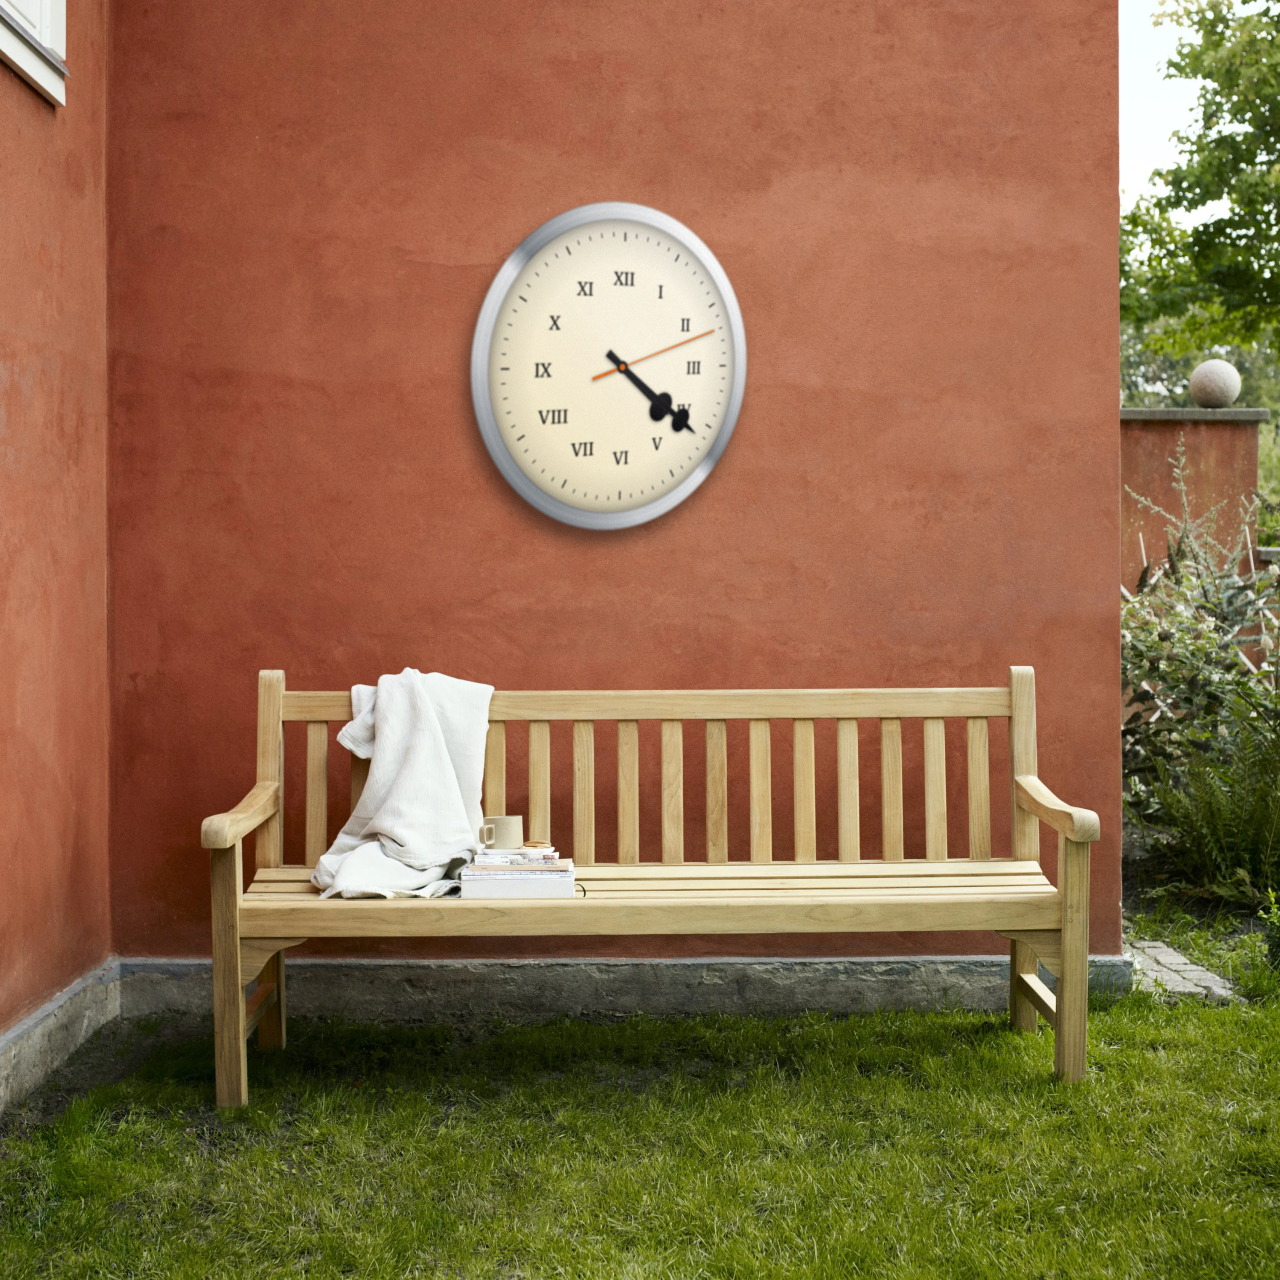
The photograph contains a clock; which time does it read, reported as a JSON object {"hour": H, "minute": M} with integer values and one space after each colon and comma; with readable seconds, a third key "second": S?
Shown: {"hour": 4, "minute": 21, "second": 12}
